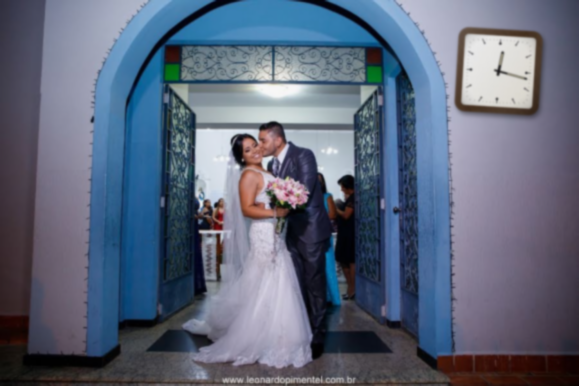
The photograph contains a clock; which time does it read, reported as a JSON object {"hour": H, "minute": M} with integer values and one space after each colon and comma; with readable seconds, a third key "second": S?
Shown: {"hour": 12, "minute": 17}
